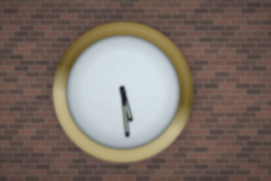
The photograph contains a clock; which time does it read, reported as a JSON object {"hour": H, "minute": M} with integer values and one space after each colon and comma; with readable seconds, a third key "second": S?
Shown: {"hour": 5, "minute": 29}
